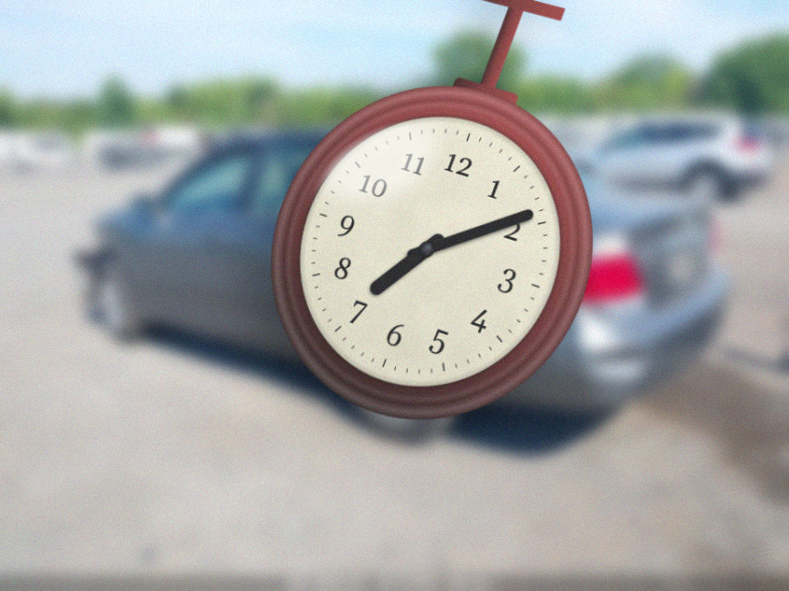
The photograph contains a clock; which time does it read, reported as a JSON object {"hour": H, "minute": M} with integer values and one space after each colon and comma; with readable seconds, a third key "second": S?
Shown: {"hour": 7, "minute": 9}
